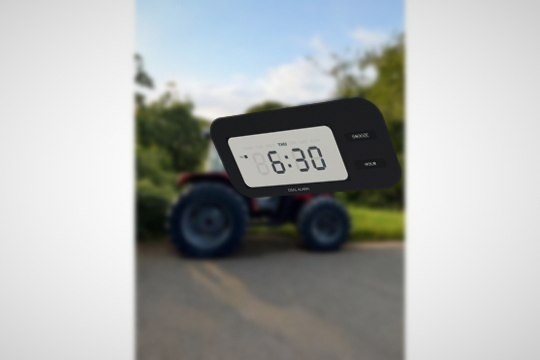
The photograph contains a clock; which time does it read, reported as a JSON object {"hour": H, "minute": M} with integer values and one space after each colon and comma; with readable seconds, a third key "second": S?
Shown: {"hour": 6, "minute": 30}
